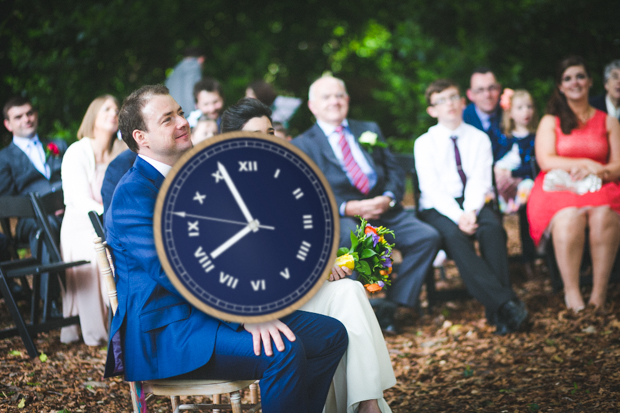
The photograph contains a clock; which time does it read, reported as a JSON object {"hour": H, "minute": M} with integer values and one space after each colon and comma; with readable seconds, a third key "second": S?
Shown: {"hour": 7, "minute": 55, "second": 47}
